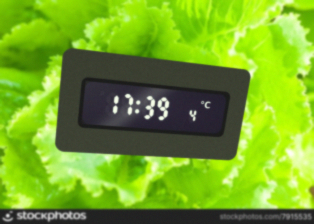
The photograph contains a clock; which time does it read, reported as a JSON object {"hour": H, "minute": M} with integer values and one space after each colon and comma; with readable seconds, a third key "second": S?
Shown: {"hour": 17, "minute": 39}
